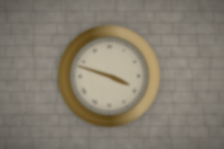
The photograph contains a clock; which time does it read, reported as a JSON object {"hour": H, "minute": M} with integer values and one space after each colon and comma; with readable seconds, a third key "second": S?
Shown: {"hour": 3, "minute": 48}
